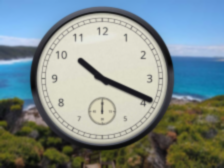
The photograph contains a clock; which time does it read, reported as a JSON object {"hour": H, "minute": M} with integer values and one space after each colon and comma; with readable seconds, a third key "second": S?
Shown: {"hour": 10, "minute": 19}
